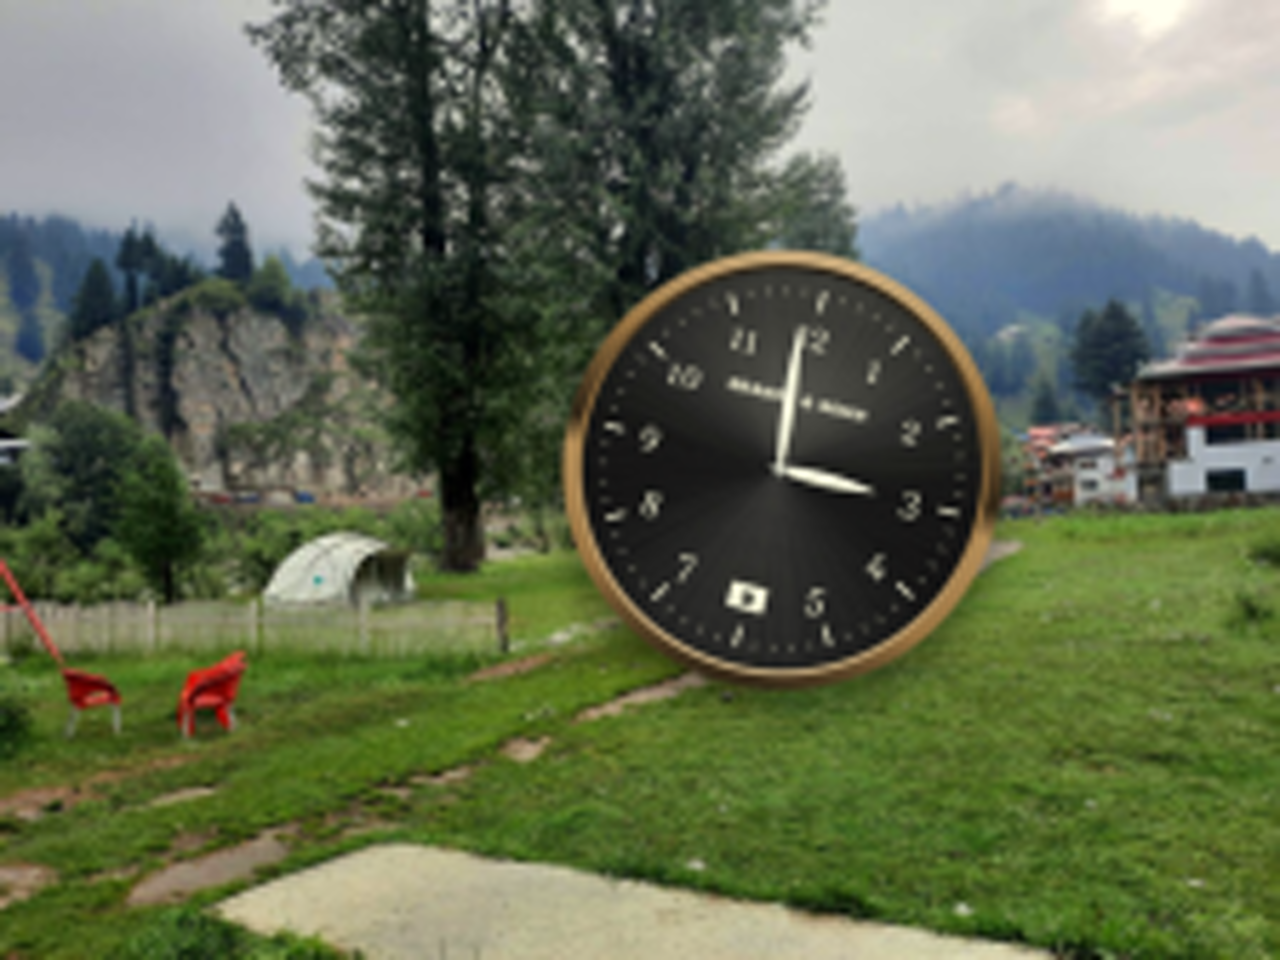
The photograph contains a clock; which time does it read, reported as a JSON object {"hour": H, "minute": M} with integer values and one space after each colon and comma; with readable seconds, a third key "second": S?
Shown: {"hour": 2, "minute": 59}
